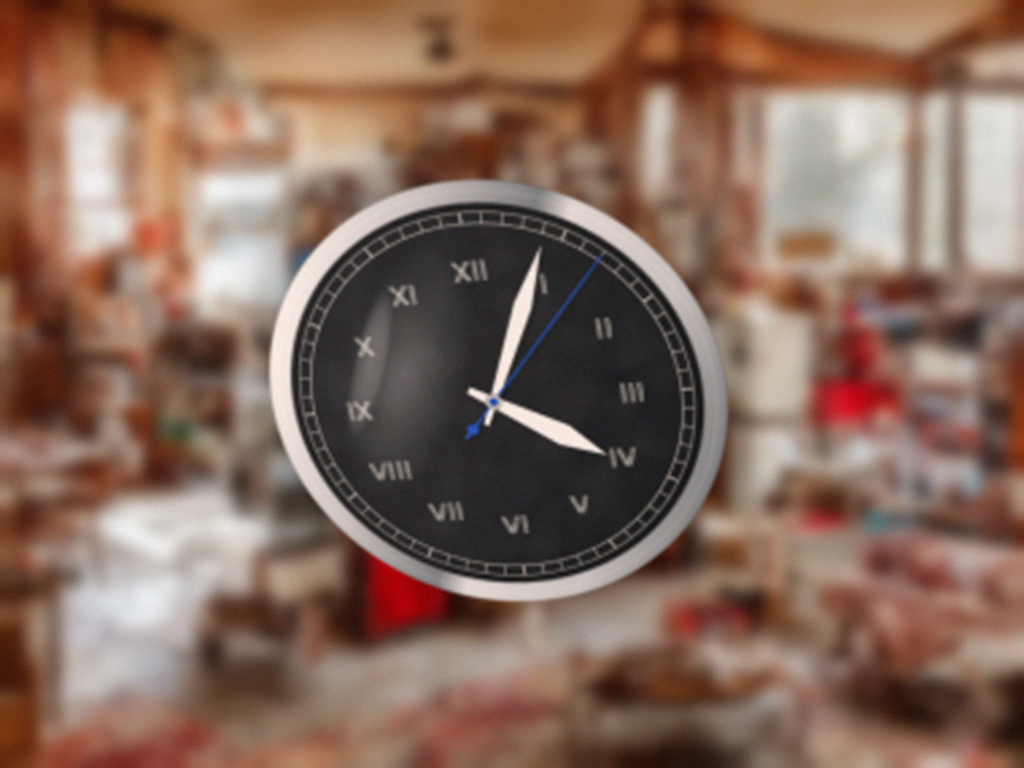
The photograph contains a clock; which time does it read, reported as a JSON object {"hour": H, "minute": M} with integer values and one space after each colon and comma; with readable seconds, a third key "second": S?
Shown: {"hour": 4, "minute": 4, "second": 7}
